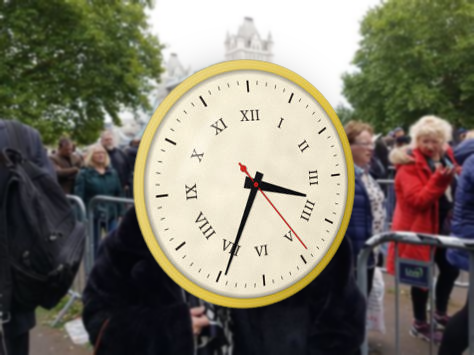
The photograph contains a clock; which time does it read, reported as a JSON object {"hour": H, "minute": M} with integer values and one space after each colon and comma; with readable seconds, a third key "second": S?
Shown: {"hour": 3, "minute": 34, "second": 24}
